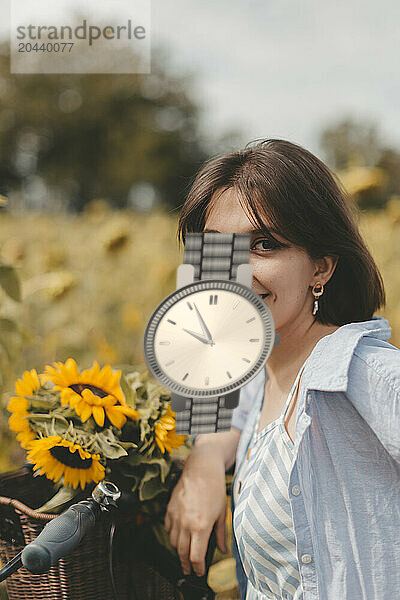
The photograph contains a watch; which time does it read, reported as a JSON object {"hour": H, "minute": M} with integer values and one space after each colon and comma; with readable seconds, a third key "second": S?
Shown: {"hour": 9, "minute": 56}
